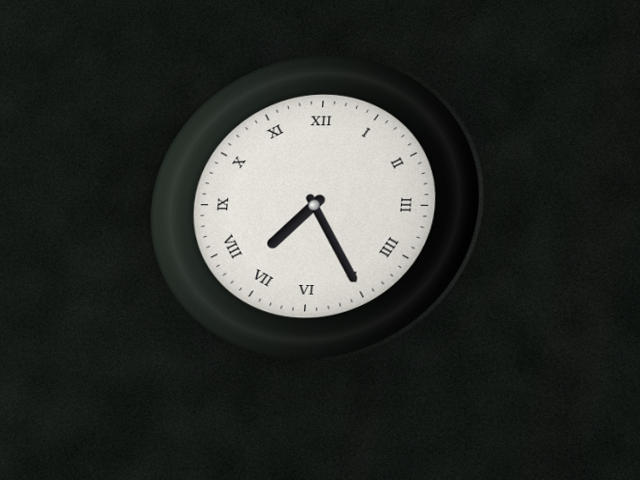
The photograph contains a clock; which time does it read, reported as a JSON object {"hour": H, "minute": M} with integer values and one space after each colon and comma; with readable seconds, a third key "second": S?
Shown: {"hour": 7, "minute": 25}
